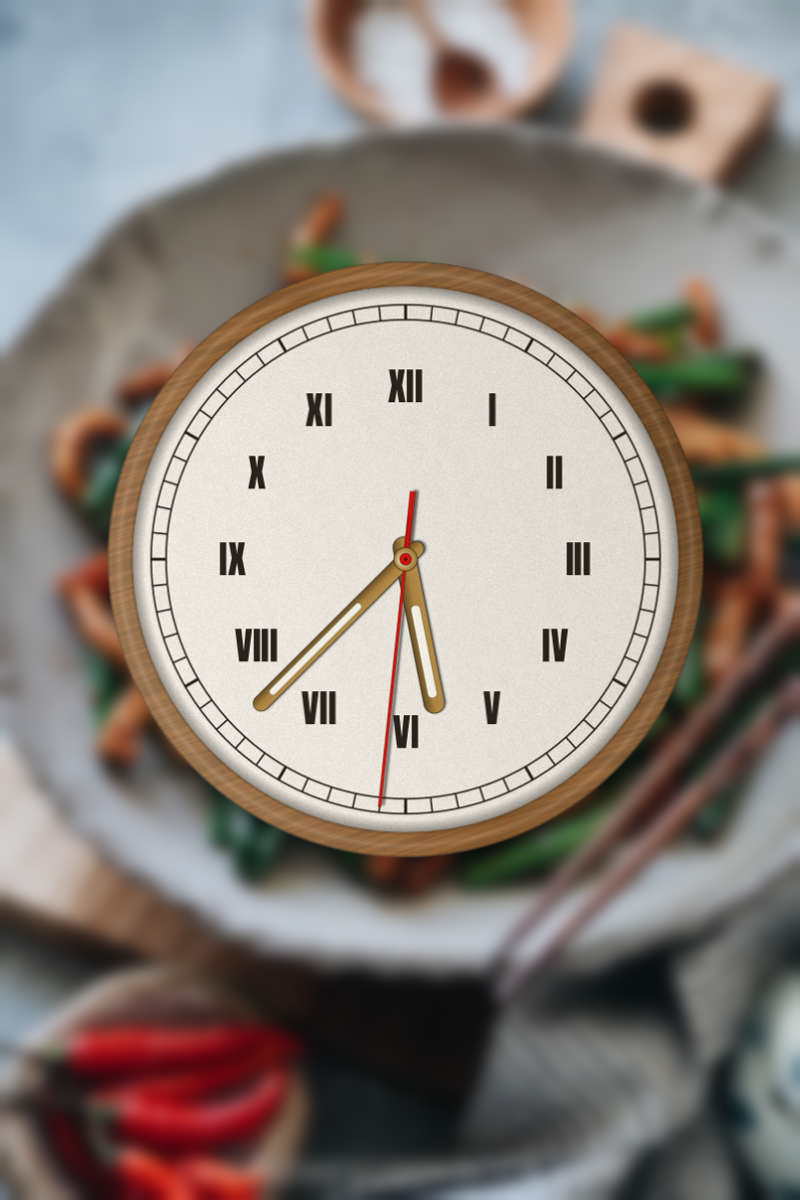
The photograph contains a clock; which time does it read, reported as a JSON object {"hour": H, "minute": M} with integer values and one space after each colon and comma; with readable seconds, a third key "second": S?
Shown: {"hour": 5, "minute": 37, "second": 31}
